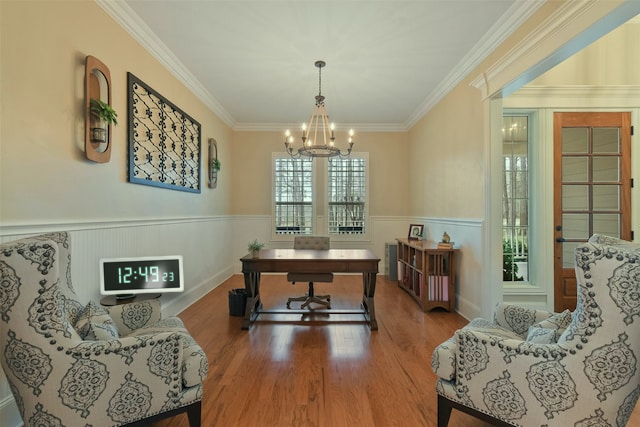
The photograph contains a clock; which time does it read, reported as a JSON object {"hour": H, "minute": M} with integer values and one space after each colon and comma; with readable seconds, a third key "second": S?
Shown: {"hour": 12, "minute": 49, "second": 23}
